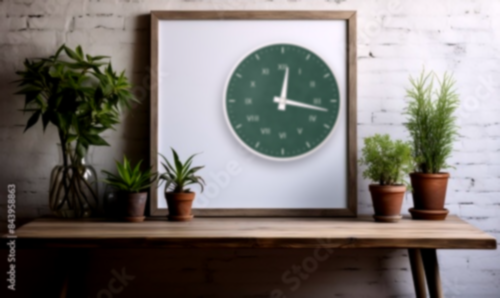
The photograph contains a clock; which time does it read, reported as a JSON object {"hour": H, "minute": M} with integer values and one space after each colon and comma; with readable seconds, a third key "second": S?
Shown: {"hour": 12, "minute": 17}
